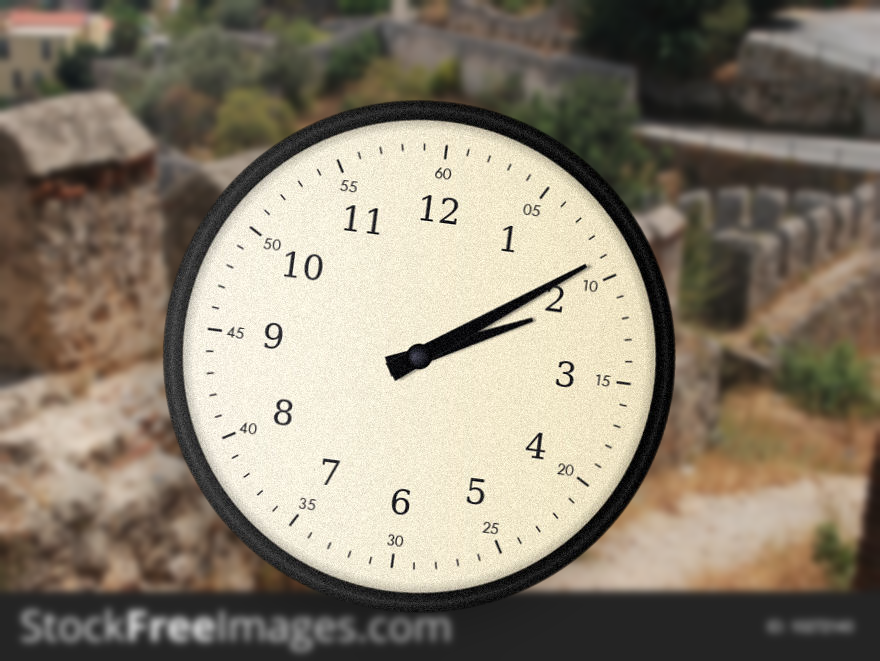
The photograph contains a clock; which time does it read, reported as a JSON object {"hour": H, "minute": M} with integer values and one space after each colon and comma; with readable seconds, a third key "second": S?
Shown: {"hour": 2, "minute": 9}
